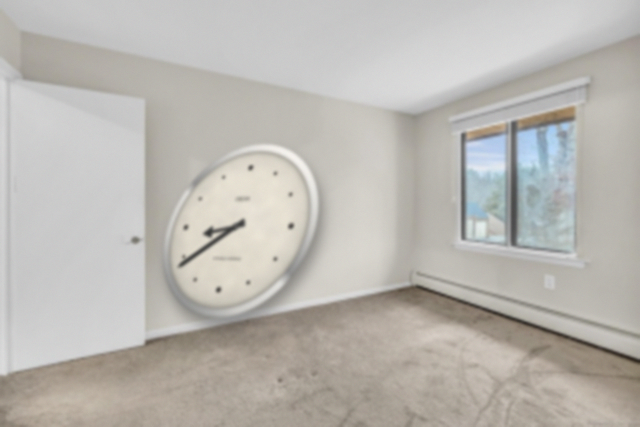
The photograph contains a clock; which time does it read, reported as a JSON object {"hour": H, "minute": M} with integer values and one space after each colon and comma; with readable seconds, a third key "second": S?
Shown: {"hour": 8, "minute": 39}
